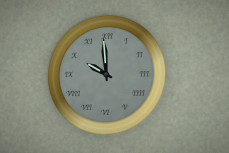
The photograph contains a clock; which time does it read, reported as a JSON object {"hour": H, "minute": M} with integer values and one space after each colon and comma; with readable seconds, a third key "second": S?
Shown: {"hour": 9, "minute": 59}
